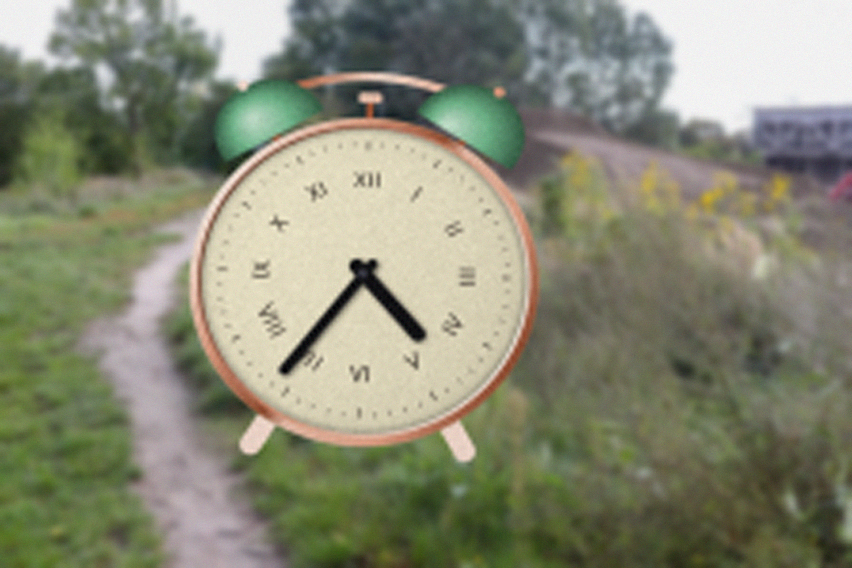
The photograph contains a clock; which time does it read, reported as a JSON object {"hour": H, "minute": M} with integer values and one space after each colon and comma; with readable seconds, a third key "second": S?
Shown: {"hour": 4, "minute": 36}
